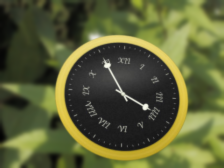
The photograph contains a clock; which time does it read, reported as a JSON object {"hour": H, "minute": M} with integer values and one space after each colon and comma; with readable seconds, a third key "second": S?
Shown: {"hour": 3, "minute": 55}
